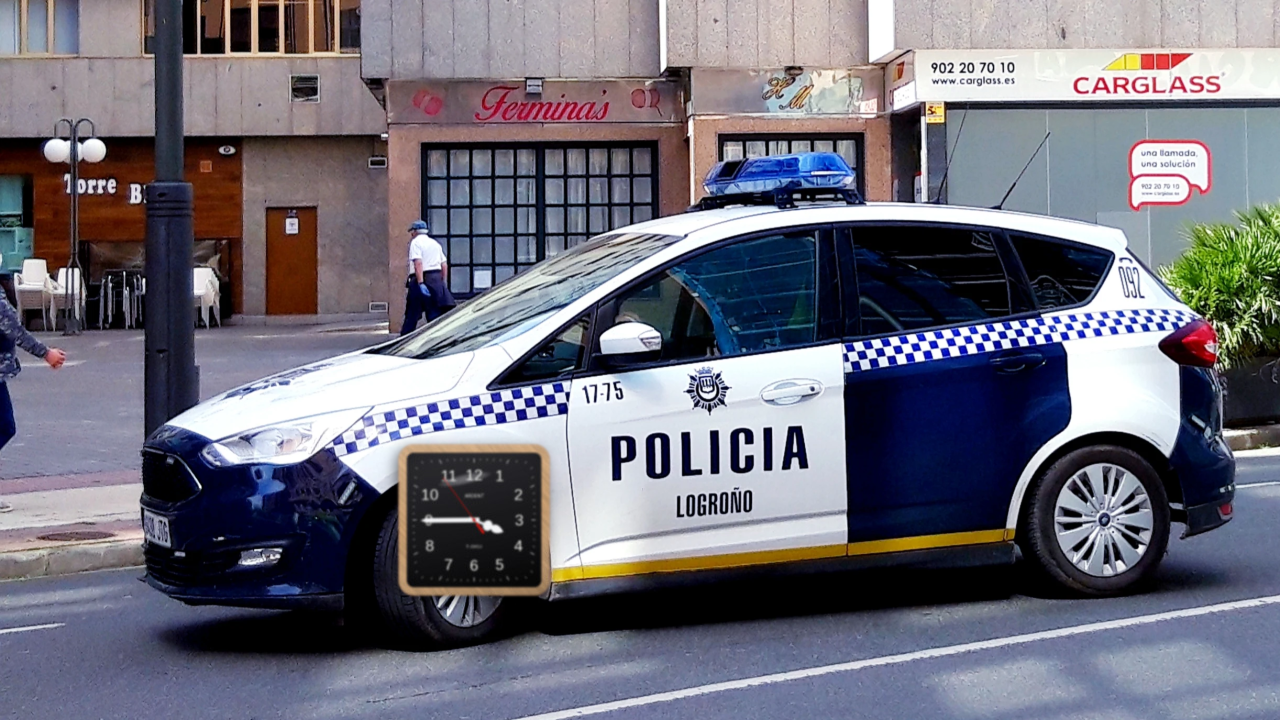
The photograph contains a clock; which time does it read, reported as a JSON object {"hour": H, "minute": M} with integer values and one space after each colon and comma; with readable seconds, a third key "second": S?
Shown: {"hour": 3, "minute": 44, "second": 54}
